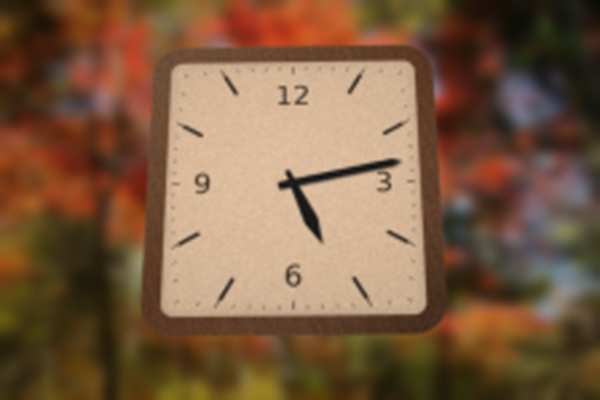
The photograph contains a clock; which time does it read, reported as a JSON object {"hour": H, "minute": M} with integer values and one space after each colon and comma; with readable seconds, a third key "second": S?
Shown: {"hour": 5, "minute": 13}
